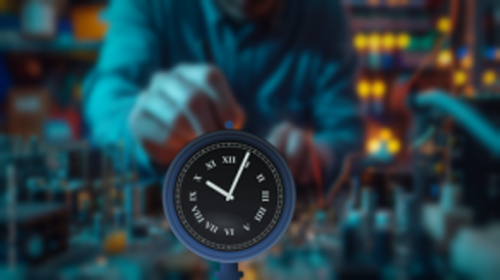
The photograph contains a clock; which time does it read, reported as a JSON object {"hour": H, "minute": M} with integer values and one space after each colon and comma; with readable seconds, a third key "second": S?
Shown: {"hour": 10, "minute": 4}
